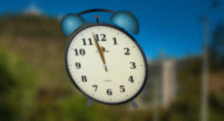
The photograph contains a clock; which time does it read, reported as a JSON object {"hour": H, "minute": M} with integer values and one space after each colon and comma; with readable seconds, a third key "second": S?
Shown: {"hour": 11, "minute": 58}
